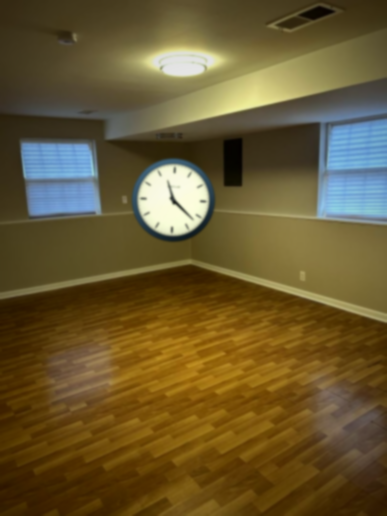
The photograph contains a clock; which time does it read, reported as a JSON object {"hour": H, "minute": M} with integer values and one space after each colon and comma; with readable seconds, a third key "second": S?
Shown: {"hour": 11, "minute": 22}
